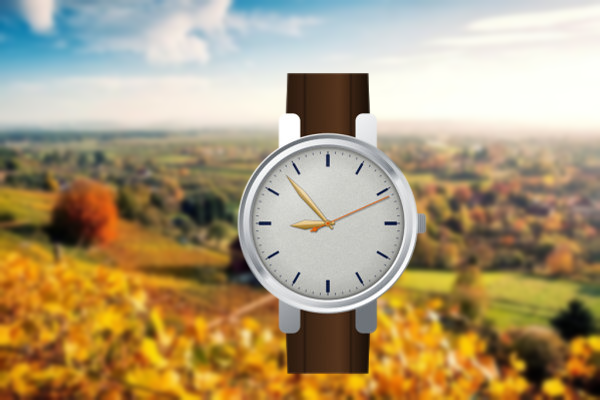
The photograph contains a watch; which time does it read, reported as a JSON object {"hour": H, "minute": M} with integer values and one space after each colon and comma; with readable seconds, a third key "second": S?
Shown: {"hour": 8, "minute": 53, "second": 11}
